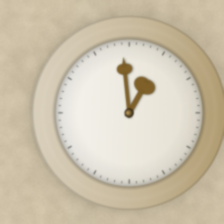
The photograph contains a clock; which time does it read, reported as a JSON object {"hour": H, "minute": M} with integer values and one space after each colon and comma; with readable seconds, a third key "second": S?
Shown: {"hour": 12, "minute": 59}
